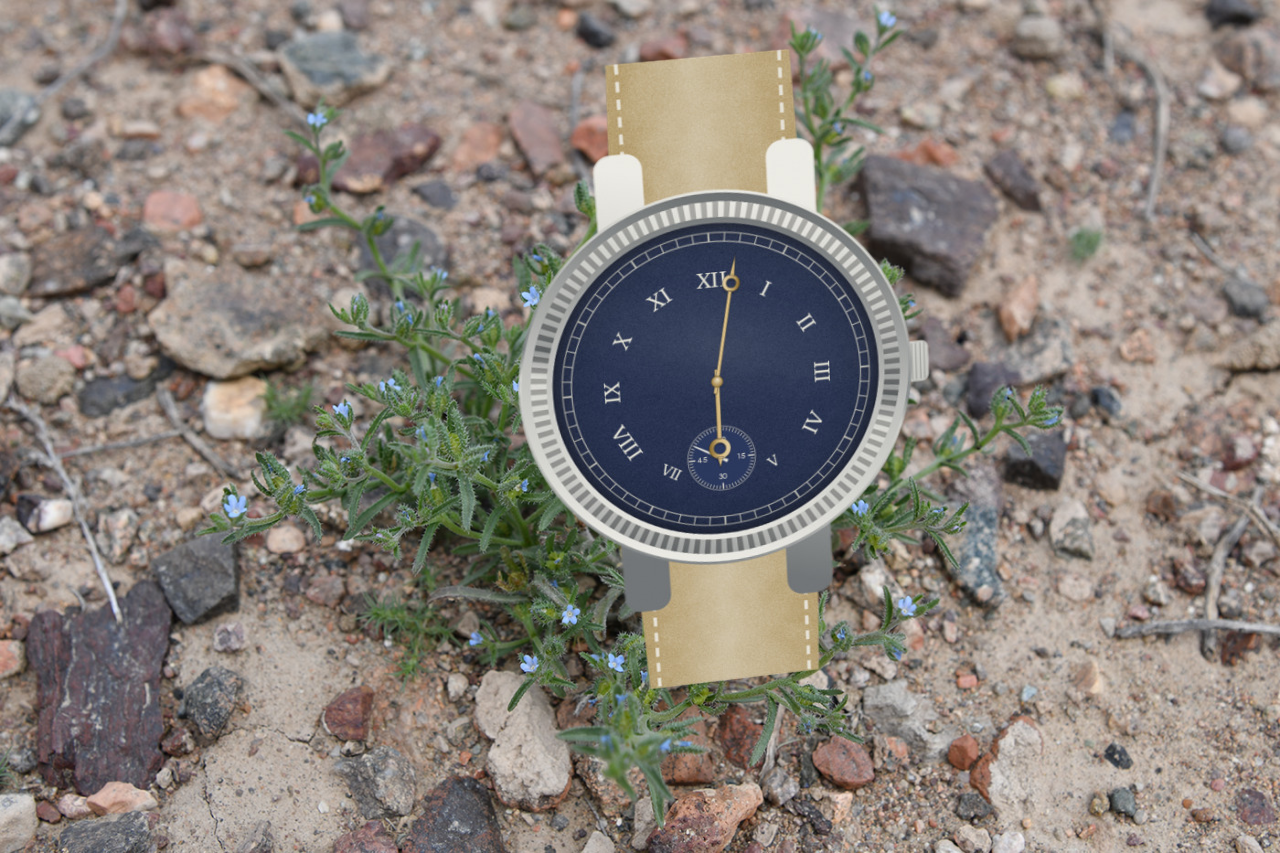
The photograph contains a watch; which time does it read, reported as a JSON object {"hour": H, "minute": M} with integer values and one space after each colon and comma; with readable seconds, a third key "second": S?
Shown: {"hour": 6, "minute": 1, "second": 50}
